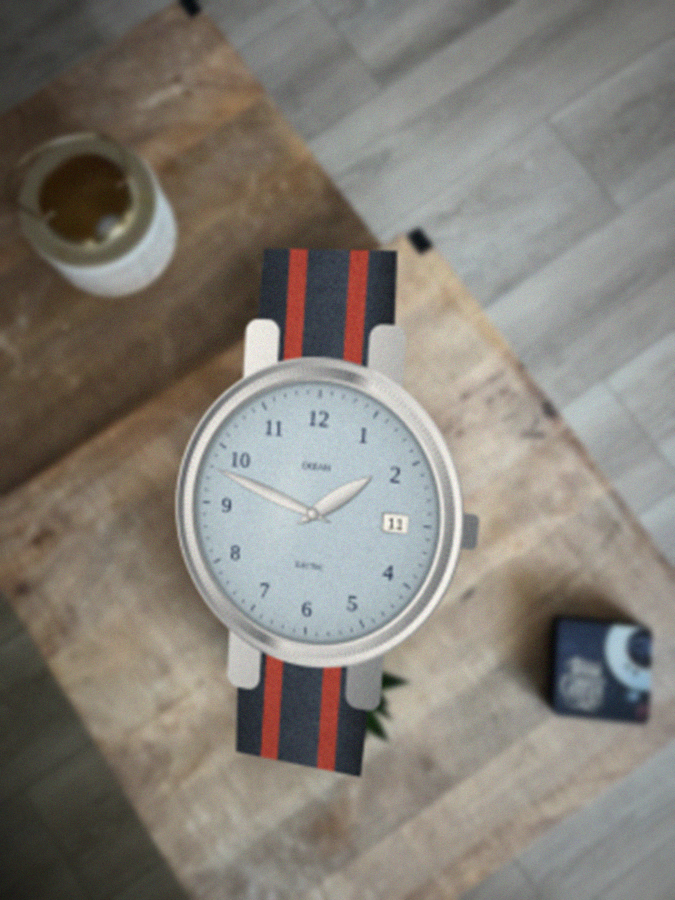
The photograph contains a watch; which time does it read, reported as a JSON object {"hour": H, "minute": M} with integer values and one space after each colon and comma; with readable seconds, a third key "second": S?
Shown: {"hour": 1, "minute": 48}
